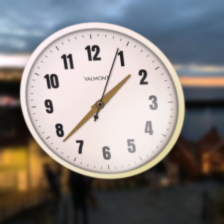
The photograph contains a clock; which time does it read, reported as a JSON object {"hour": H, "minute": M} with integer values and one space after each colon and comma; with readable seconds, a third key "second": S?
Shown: {"hour": 1, "minute": 38, "second": 4}
